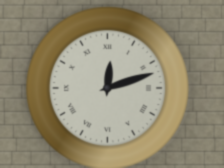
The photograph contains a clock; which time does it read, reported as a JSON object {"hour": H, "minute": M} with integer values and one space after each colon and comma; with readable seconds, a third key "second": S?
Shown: {"hour": 12, "minute": 12}
